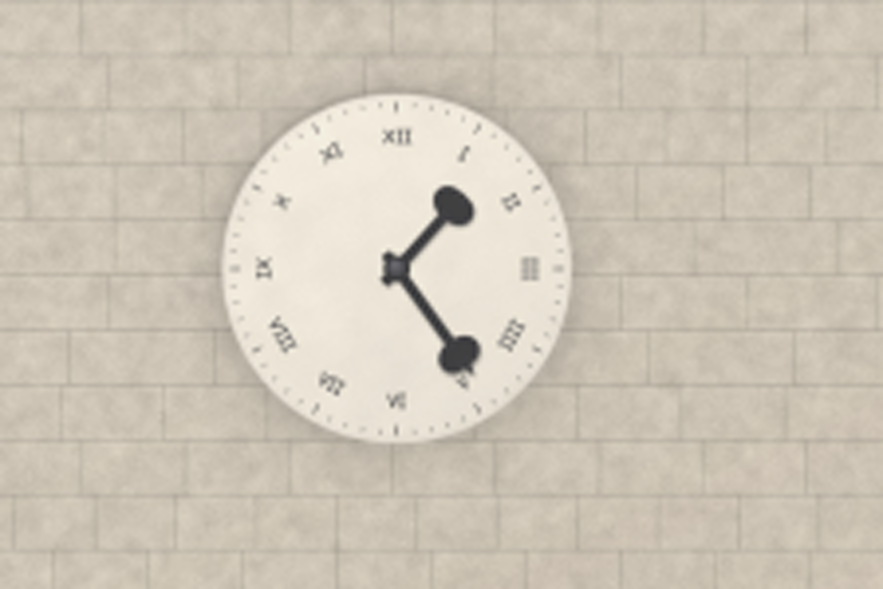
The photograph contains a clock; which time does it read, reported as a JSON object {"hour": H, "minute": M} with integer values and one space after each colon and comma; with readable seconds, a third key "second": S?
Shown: {"hour": 1, "minute": 24}
